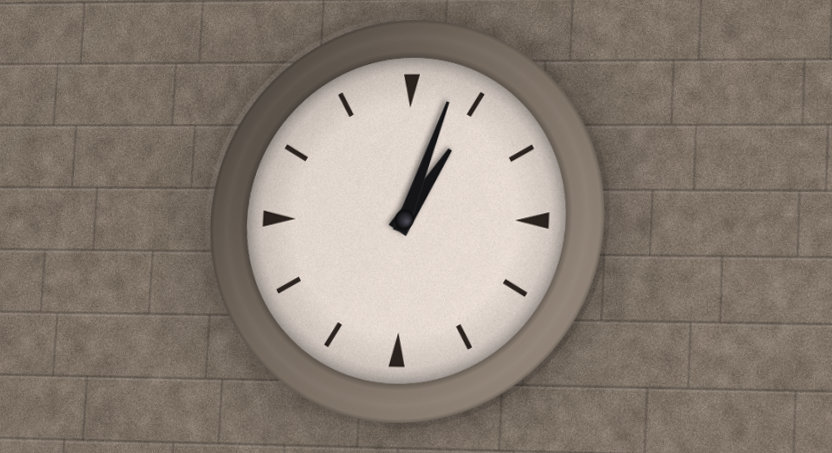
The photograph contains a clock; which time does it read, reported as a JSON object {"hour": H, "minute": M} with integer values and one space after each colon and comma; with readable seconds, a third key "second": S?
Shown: {"hour": 1, "minute": 3}
